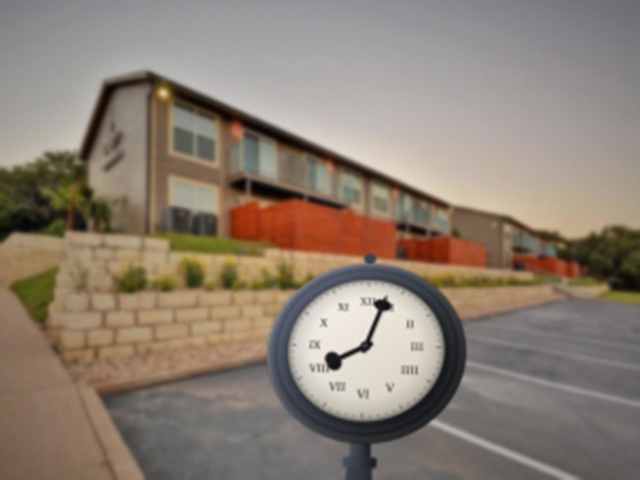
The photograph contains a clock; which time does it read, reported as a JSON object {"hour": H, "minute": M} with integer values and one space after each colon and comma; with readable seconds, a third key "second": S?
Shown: {"hour": 8, "minute": 3}
